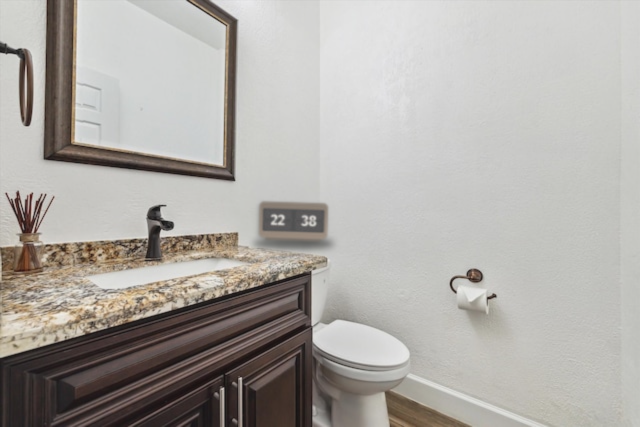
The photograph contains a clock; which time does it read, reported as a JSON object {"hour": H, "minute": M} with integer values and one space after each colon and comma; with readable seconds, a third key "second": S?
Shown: {"hour": 22, "minute": 38}
